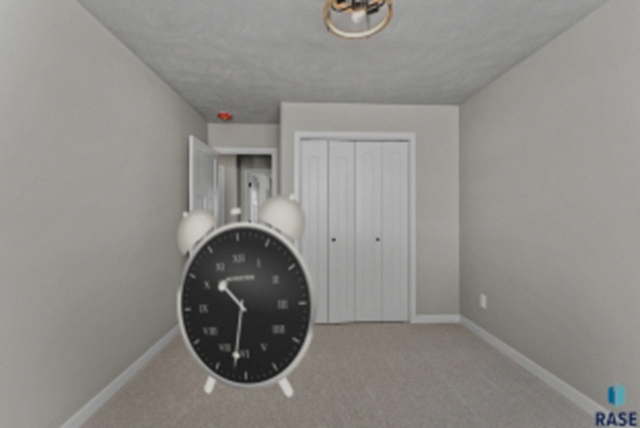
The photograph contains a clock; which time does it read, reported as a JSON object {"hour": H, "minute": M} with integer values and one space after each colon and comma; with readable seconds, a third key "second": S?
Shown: {"hour": 10, "minute": 32}
